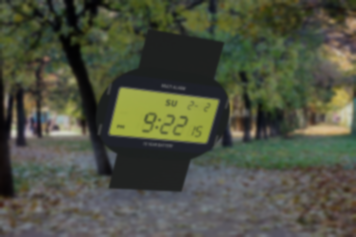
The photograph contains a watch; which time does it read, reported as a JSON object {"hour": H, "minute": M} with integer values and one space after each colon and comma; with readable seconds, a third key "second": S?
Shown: {"hour": 9, "minute": 22, "second": 15}
